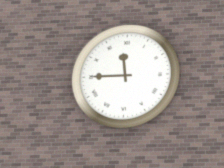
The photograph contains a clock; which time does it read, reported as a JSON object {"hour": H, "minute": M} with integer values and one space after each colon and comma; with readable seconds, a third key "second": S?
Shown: {"hour": 11, "minute": 45}
